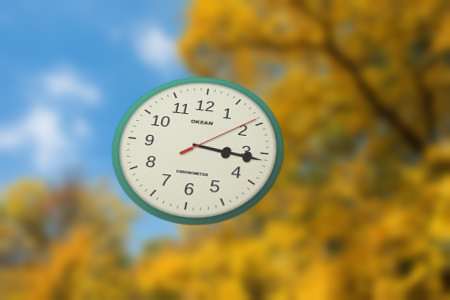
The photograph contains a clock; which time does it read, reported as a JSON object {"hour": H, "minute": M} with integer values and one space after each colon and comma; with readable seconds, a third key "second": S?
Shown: {"hour": 3, "minute": 16, "second": 9}
